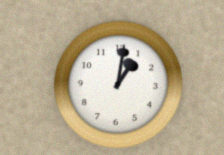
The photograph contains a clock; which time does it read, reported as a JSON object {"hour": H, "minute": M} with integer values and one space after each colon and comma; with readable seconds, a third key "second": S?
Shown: {"hour": 1, "minute": 1}
